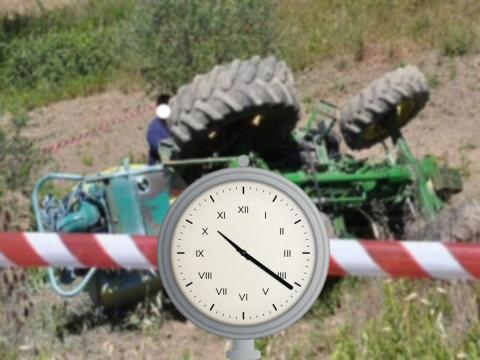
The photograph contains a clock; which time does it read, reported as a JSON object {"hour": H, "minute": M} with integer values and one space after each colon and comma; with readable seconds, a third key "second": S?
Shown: {"hour": 10, "minute": 21}
